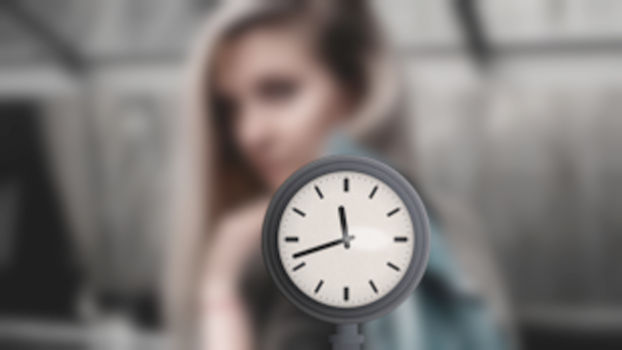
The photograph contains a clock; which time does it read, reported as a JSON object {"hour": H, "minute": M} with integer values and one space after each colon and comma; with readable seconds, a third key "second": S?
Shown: {"hour": 11, "minute": 42}
